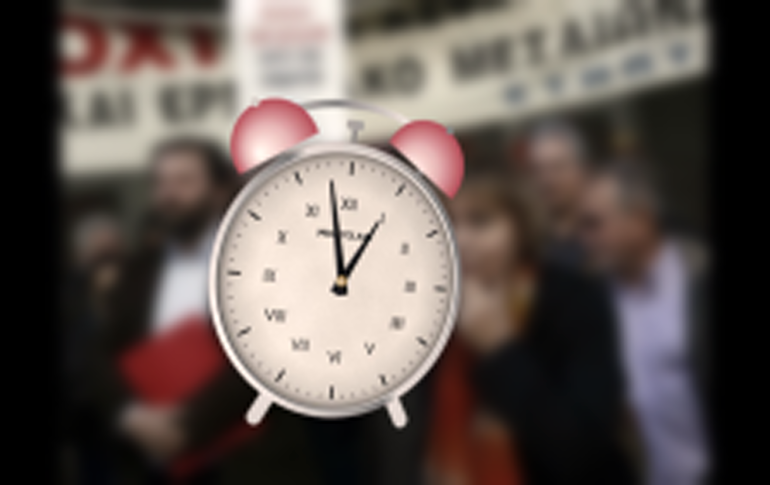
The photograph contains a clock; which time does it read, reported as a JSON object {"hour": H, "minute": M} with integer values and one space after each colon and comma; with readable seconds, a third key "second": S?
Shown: {"hour": 12, "minute": 58}
